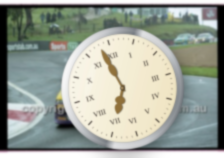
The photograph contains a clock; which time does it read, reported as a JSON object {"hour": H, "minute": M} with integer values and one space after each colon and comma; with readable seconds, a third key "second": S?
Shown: {"hour": 6, "minute": 58}
